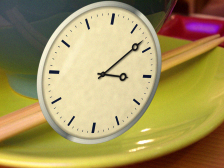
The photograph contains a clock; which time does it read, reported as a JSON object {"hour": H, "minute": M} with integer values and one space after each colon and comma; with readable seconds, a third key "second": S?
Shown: {"hour": 3, "minute": 8}
